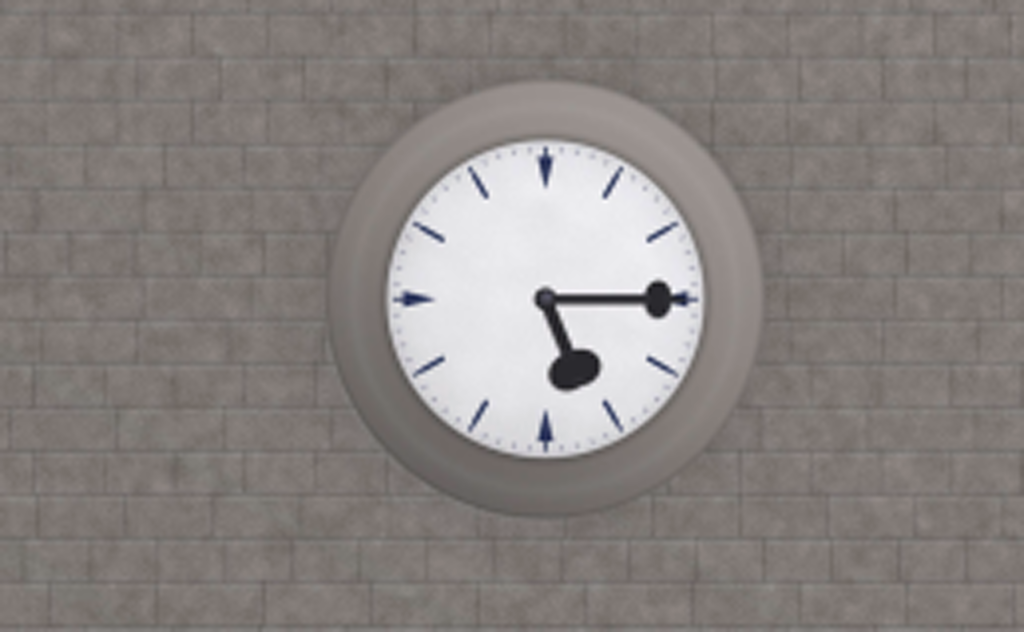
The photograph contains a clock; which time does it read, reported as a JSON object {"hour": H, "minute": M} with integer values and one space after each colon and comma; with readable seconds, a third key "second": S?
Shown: {"hour": 5, "minute": 15}
